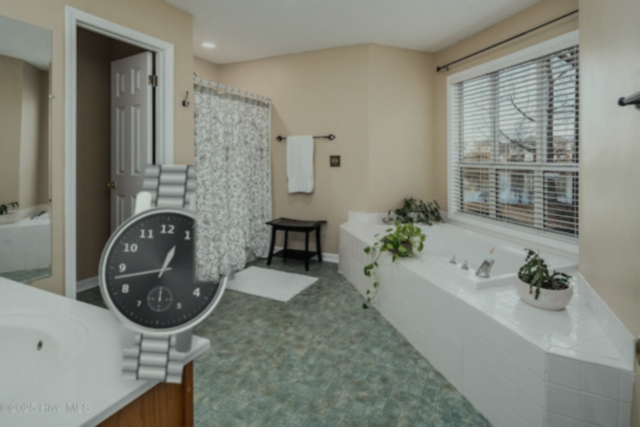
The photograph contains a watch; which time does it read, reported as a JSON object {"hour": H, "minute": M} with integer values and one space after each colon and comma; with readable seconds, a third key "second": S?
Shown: {"hour": 12, "minute": 43}
